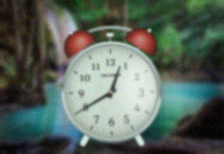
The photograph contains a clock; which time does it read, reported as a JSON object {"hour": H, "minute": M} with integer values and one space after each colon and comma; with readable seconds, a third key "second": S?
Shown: {"hour": 12, "minute": 40}
